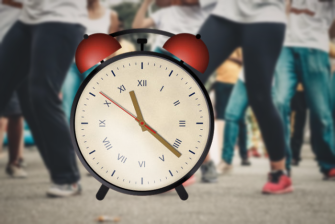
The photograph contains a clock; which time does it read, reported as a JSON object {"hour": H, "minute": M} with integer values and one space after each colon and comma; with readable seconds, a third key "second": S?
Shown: {"hour": 11, "minute": 21, "second": 51}
